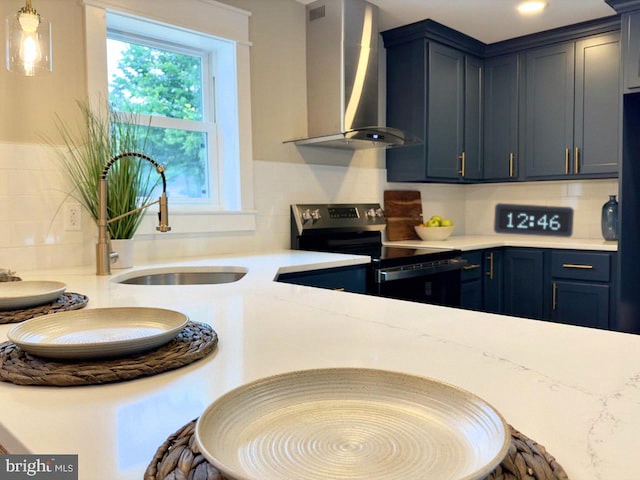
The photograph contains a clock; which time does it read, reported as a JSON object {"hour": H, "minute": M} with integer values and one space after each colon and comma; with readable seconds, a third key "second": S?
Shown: {"hour": 12, "minute": 46}
